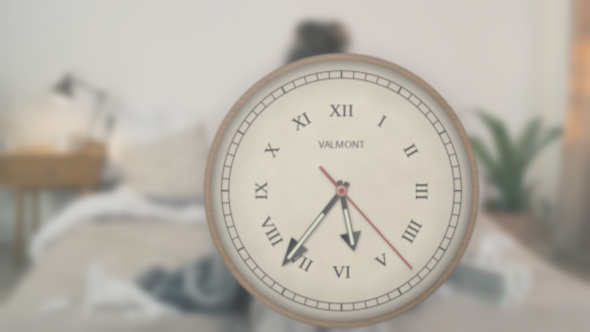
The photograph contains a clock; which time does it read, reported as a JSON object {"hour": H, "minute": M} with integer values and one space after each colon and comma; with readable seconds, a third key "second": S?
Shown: {"hour": 5, "minute": 36, "second": 23}
